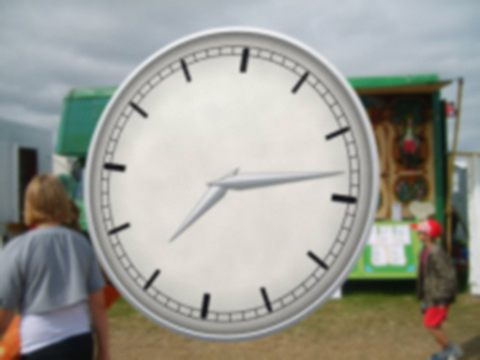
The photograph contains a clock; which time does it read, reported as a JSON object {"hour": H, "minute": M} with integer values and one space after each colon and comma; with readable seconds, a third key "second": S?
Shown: {"hour": 7, "minute": 13}
